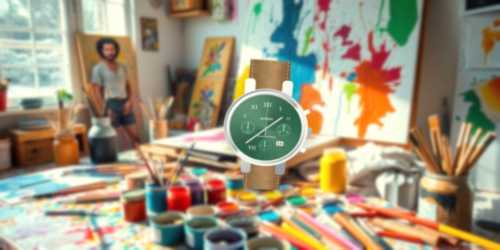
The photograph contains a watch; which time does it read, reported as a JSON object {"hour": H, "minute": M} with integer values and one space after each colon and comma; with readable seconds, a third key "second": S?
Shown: {"hour": 1, "minute": 38}
